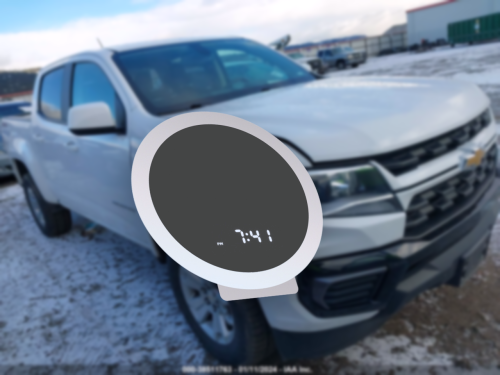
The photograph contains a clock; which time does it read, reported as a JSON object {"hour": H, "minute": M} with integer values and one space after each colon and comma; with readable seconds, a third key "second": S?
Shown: {"hour": 7, "minute": 41}
